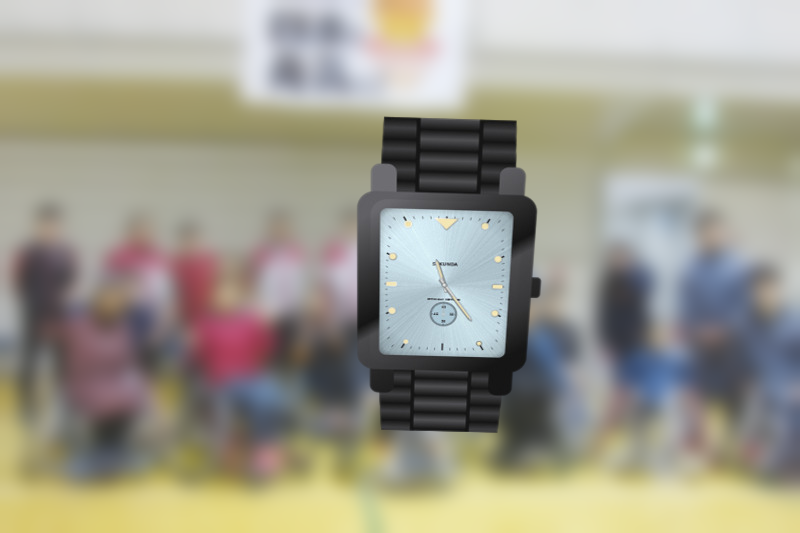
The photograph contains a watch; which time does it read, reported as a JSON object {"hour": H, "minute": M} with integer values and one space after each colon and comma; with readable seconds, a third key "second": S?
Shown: {"hour": 11, "minute": 24}
